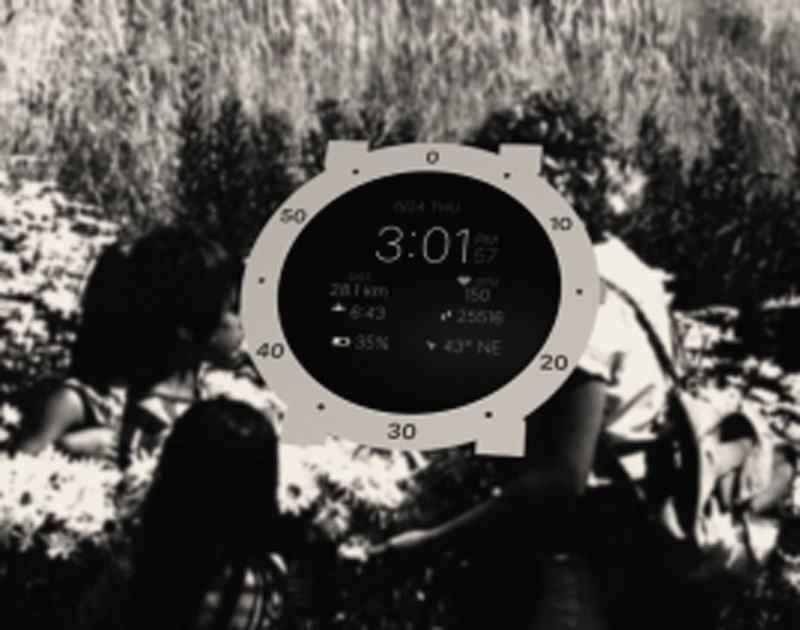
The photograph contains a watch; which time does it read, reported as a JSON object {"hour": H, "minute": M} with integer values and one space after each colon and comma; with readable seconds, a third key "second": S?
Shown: {"hour": 3, "minute": 1, "second": 57}
